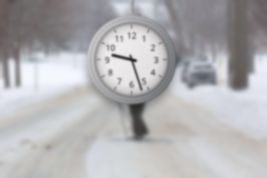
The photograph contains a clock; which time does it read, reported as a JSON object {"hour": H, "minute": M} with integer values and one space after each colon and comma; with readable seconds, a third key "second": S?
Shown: {"hour": 9, "minute": 27}
